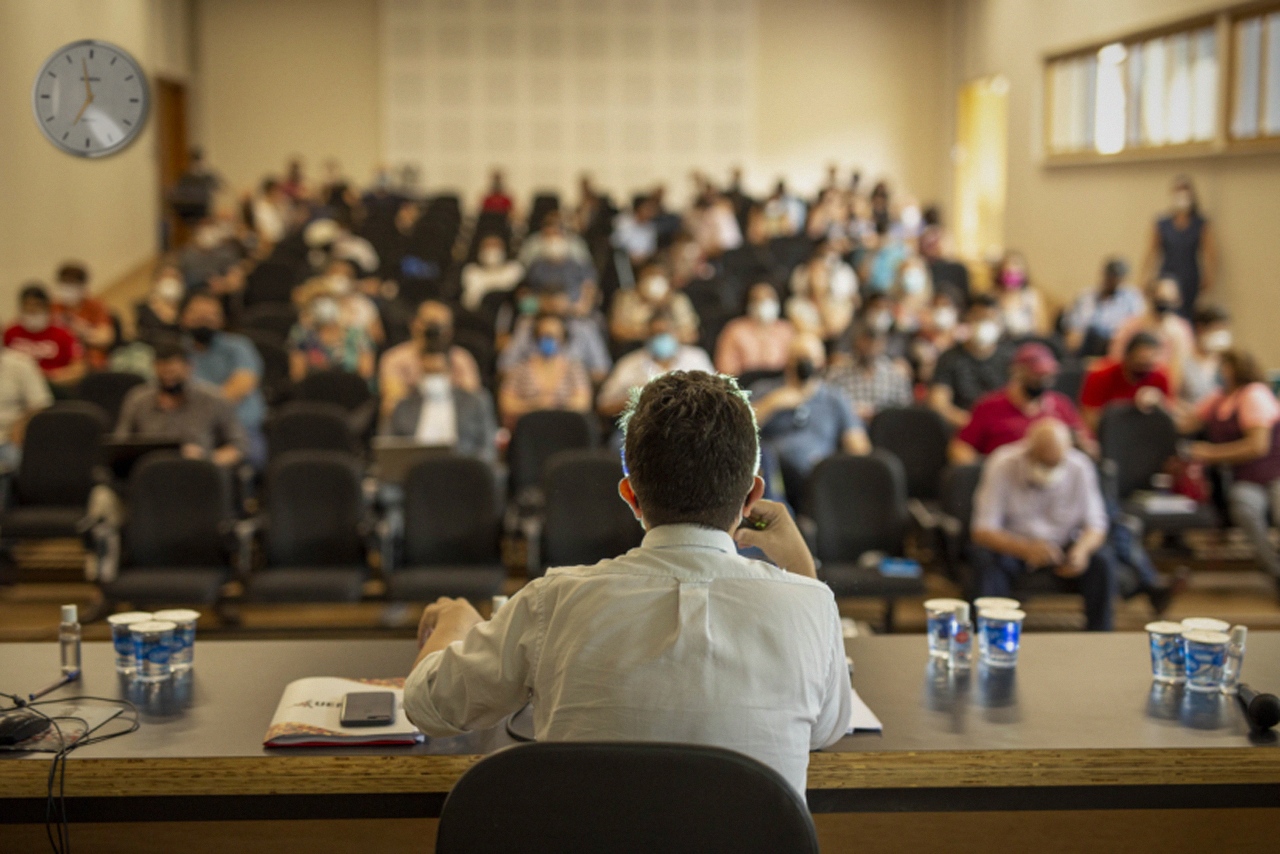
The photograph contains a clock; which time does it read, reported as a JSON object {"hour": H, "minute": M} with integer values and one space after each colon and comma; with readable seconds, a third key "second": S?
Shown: {"hour": 6, "minute": 58}
